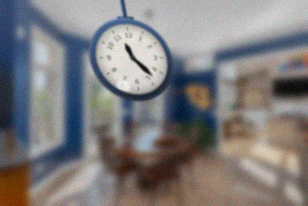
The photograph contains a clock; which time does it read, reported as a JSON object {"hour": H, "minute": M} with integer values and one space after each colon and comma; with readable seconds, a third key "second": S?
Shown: {"hour": 11, "minute": 23}
